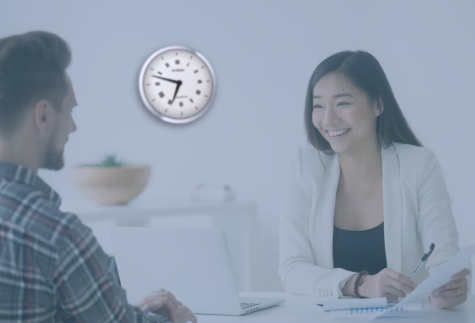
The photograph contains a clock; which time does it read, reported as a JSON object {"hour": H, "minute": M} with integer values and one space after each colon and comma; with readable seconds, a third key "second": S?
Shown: {"hour": 6, "minute": 48}
